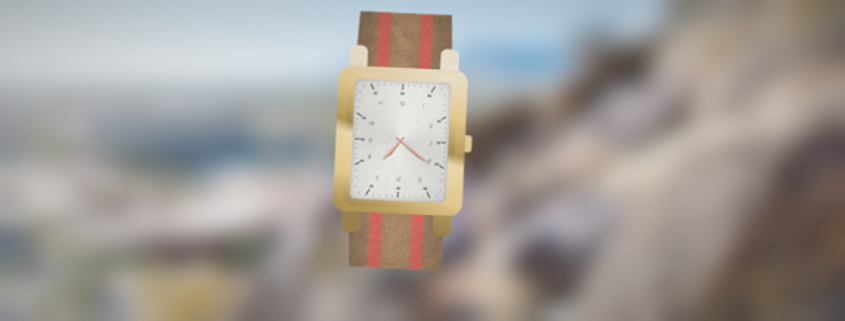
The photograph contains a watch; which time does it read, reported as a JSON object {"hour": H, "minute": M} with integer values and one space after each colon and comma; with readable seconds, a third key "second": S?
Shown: {"hour": 7, "minute": 21}
